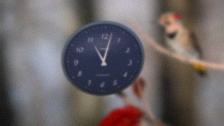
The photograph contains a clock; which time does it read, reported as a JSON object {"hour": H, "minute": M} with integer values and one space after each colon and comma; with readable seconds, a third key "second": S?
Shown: {"hour": 11, "minute": 2}
